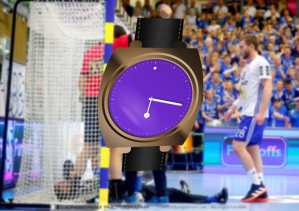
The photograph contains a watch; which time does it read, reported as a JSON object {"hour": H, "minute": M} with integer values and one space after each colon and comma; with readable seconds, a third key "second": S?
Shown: {"hour": 6, "minute": 17}
